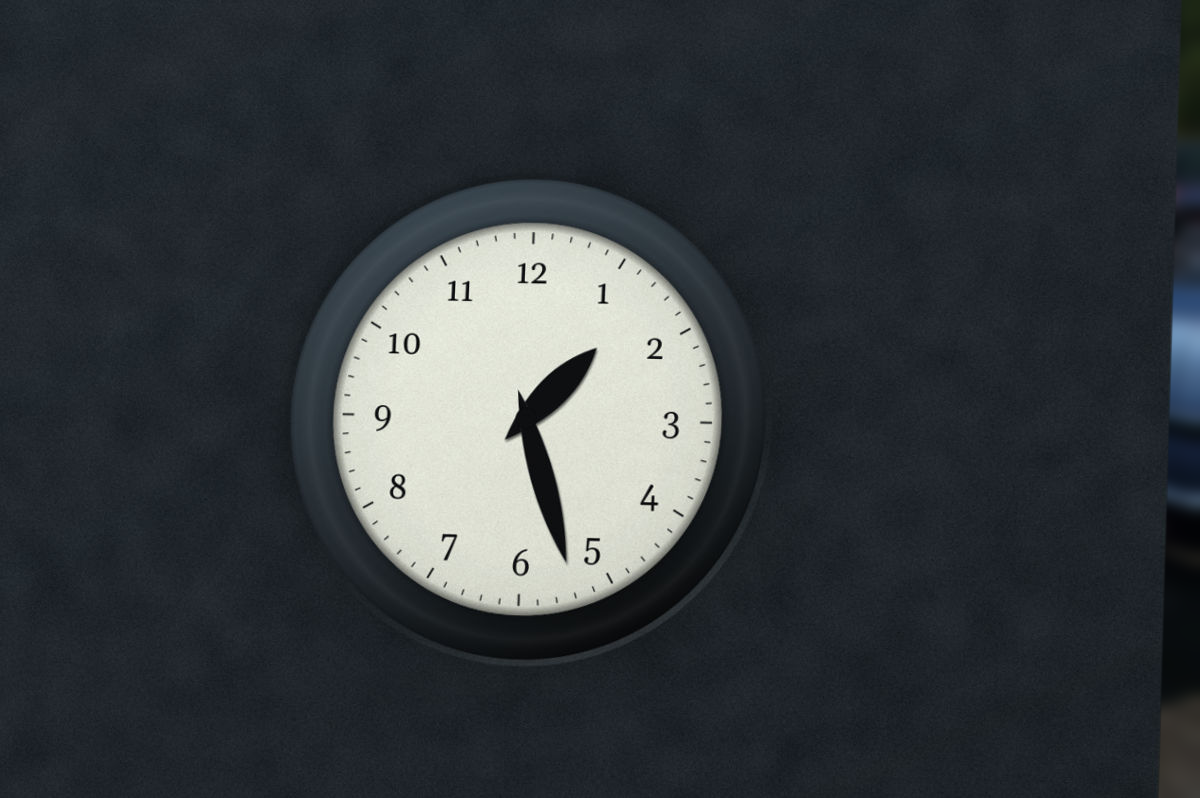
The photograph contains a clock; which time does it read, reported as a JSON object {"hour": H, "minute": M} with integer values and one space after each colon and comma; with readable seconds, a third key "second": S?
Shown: {"hour": 1, "minute": 27}
